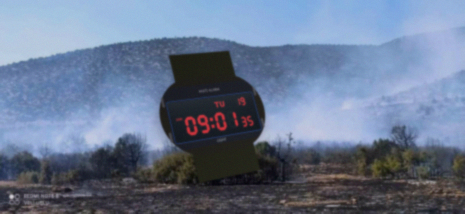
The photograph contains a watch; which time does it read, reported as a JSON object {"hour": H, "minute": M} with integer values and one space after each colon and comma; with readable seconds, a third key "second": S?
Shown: {"hour": 9, "minute": 1}
